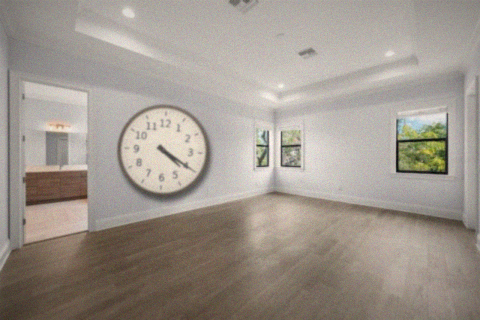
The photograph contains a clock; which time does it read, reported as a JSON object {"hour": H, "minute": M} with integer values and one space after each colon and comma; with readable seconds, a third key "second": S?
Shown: {"hour": 4, "minute": 20}
